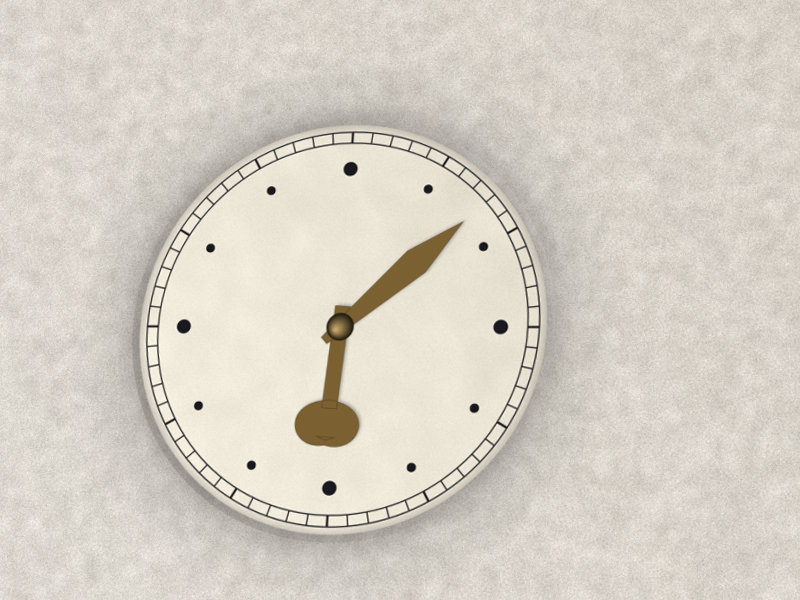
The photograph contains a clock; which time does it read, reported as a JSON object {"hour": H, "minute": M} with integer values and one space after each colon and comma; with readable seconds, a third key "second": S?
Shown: {"hour": 6, "minute": 8}
